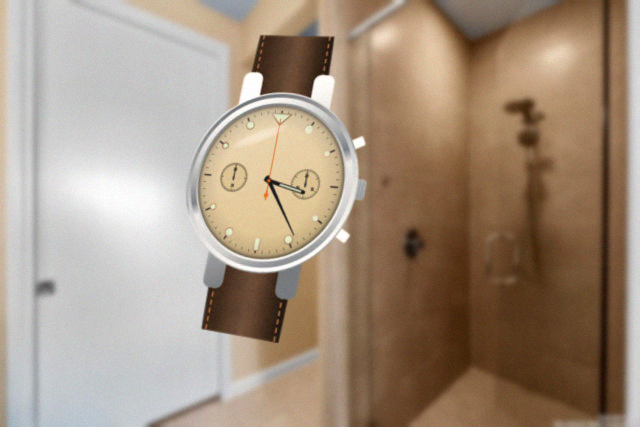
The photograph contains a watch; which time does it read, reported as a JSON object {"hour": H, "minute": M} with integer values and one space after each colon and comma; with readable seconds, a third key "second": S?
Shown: {"hour": 3, "minute": 24}
